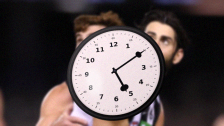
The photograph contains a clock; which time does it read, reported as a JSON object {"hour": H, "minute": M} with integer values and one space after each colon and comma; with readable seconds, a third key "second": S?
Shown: {"hour": 5, "minute": 10}
